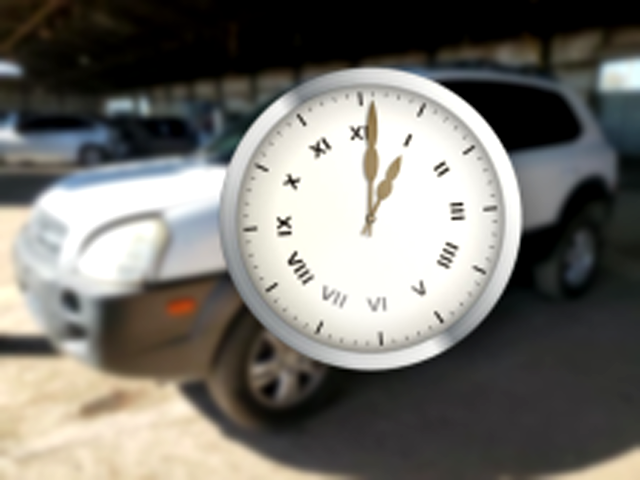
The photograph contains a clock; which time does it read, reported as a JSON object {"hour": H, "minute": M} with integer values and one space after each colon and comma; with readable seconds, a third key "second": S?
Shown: {"hour": 1, "minute": 1}
